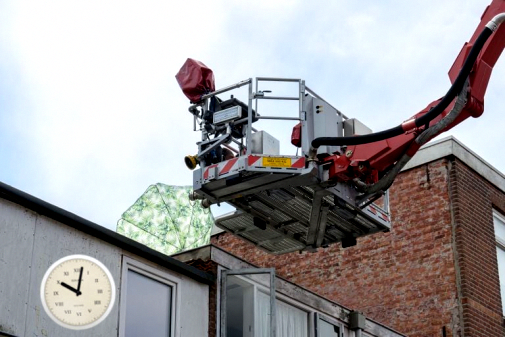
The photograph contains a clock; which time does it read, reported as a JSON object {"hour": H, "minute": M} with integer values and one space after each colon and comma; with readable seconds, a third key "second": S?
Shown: {"hour": 10, "minute": 2}
